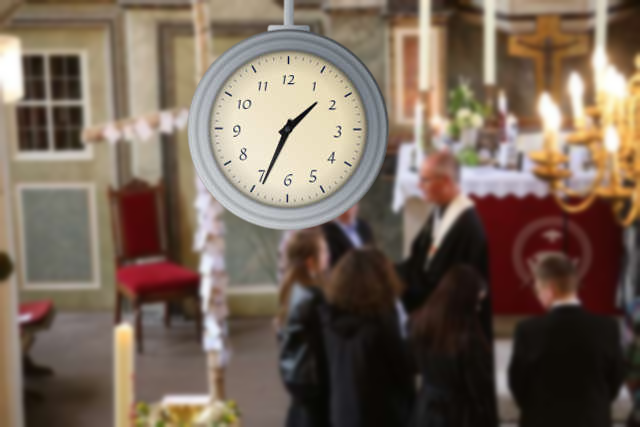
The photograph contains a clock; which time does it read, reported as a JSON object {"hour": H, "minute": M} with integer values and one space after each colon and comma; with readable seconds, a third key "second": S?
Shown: {"hour": 1, "minute": 34}
